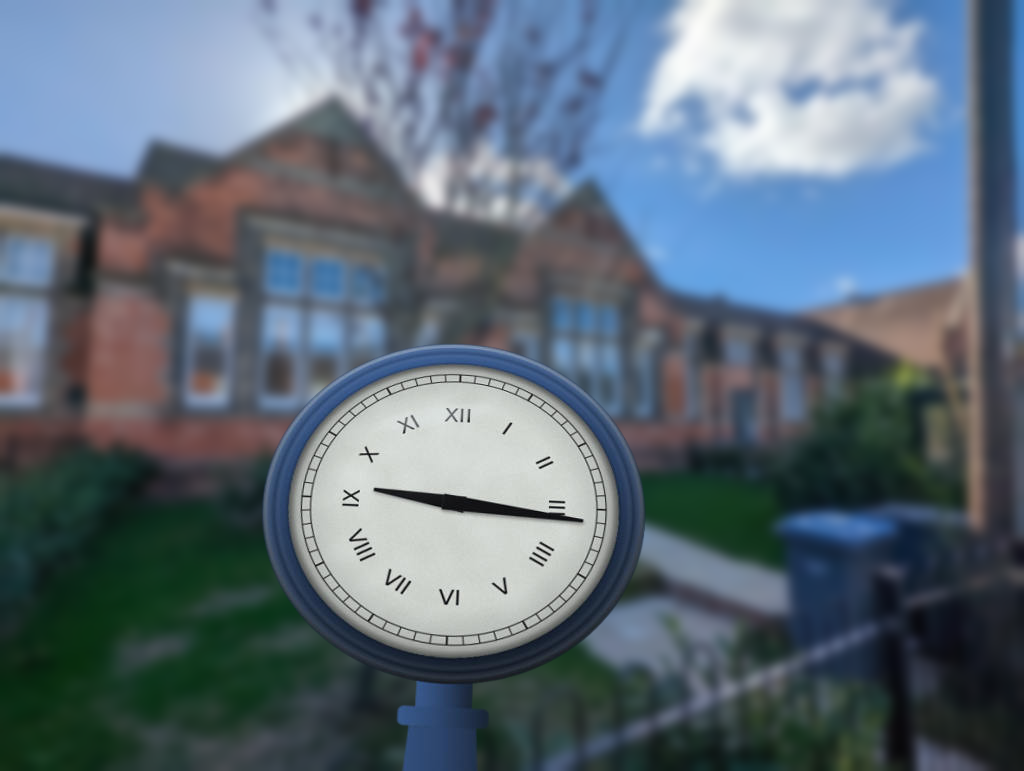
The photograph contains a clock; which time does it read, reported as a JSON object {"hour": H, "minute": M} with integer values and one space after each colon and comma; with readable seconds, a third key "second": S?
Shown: {"hour": 9, "minute": 16}
